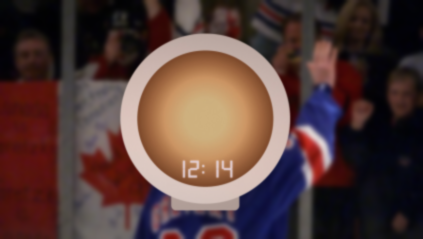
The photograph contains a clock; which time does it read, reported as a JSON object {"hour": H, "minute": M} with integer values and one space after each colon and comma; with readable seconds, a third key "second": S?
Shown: {"hour": 12, "minute": 14}
